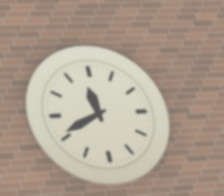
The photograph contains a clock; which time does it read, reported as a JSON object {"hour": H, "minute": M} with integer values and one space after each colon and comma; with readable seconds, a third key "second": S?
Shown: {"hour": 11, "minute": 41}
